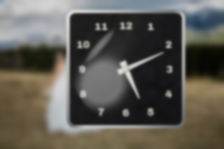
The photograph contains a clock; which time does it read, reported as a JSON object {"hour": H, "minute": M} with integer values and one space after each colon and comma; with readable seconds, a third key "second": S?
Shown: {"hour": 5, "minute": 11}
